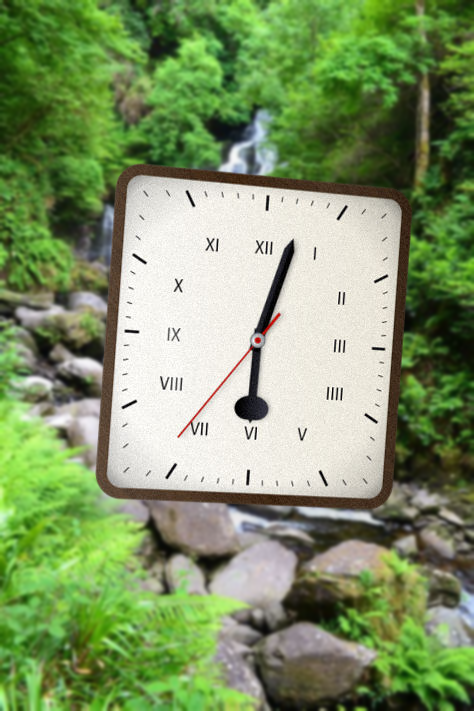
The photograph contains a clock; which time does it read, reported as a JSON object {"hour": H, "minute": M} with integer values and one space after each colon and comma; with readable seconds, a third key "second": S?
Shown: {"hour": 6, "minute": 2, "second": 36}
